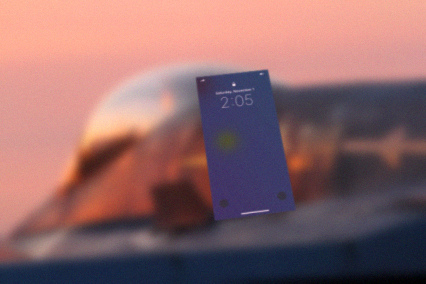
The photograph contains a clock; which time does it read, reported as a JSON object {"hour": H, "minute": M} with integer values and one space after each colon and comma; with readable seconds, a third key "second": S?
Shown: {"hour": 2, "minute": 5}
